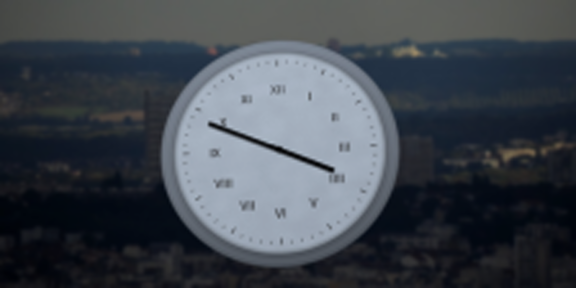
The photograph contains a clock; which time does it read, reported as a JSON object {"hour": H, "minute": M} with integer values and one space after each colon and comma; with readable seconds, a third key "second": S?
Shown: {"hour": 3, "minute": 49}
